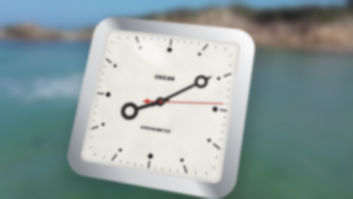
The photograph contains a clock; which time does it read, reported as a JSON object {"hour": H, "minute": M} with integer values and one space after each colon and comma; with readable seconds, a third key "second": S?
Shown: {"hour": 8, "minute": 9, "second": 14}
